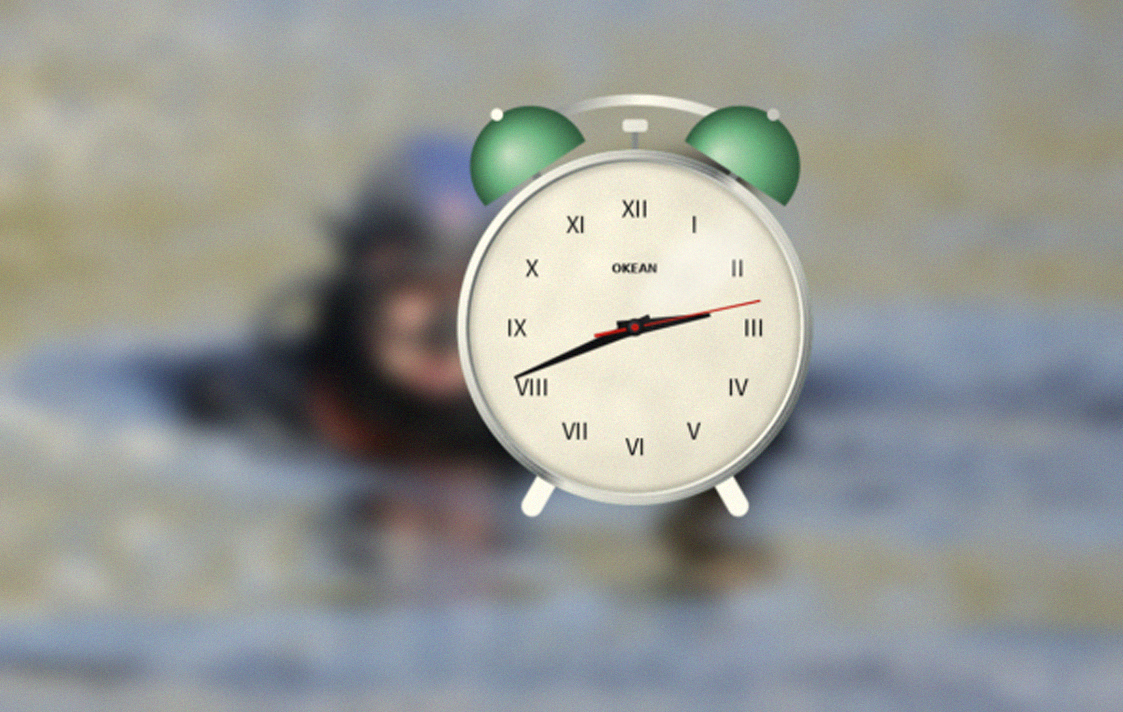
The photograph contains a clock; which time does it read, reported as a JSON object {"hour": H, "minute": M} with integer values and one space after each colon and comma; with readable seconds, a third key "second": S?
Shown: {"hour": 2, "minute": 41, "second": 13}
